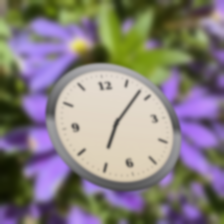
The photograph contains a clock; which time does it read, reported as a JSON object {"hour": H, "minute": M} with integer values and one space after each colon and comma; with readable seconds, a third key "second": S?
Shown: {"hour": 7, "minute": 8}
